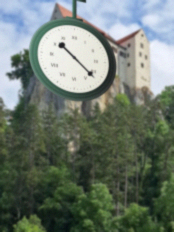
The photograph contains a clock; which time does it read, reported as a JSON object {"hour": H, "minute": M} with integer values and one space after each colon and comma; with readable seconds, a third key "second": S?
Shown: {"hour": 10, "minute": 22}
